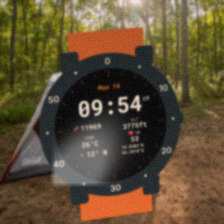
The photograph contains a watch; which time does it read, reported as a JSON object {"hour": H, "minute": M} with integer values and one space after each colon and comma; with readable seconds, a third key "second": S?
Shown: {"hour": 9, "minute": 54}
